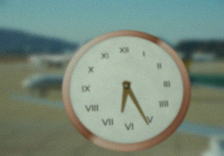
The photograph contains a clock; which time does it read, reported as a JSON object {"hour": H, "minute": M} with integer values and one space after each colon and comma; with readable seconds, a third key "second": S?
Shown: {"hour": 6, "minute": 26}
